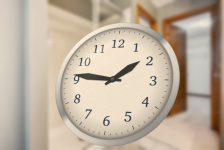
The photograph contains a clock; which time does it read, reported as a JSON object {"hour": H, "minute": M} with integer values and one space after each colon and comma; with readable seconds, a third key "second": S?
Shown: {"hour": 1, "minute": 46}
